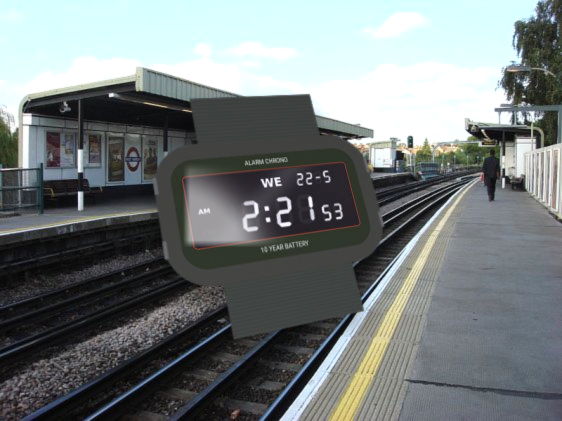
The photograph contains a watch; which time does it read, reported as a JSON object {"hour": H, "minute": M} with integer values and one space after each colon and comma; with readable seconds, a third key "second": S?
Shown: {"hour": 2, "minute": 21, "second": 53}
